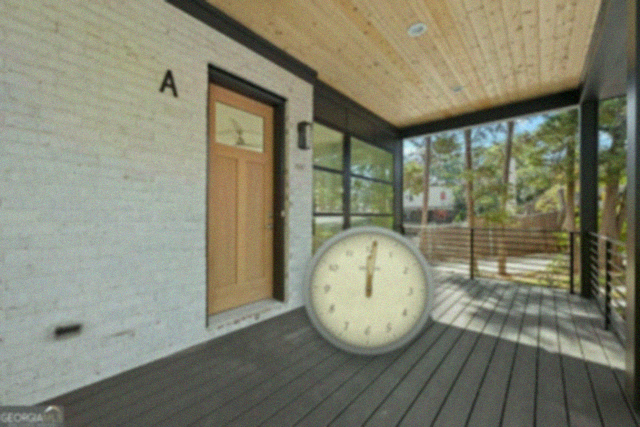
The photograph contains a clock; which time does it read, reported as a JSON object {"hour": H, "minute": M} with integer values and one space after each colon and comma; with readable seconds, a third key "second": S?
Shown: {"hour": 12, "minute": 1}
